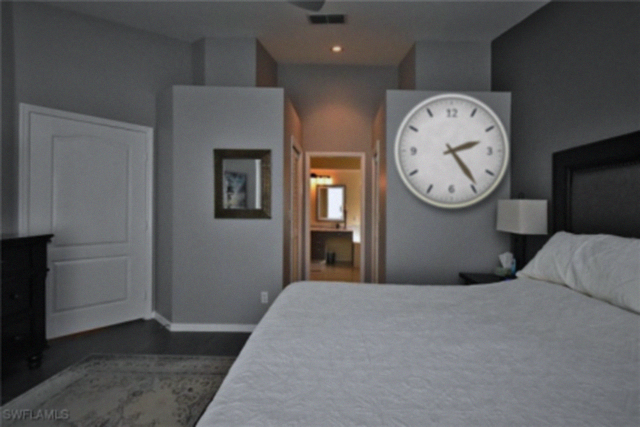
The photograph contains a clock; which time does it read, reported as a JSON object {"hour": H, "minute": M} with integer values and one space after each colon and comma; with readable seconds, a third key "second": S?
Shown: {"hour": 2, "minute": 24}
